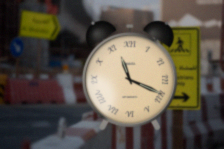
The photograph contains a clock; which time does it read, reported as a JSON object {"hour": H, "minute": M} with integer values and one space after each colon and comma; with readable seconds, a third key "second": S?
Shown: {"hour": 11, "minute": 19}
